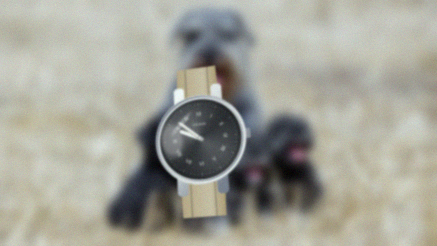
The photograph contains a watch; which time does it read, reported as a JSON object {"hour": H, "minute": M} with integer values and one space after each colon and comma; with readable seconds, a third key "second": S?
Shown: {"hour": 9, "minute": 52}
